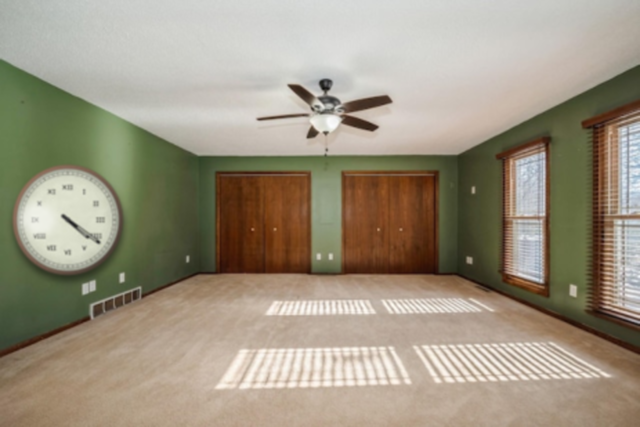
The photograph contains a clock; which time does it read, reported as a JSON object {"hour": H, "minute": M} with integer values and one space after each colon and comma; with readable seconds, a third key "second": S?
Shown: {"hour": 4, "minute": 21}
